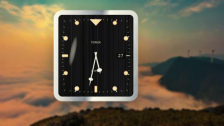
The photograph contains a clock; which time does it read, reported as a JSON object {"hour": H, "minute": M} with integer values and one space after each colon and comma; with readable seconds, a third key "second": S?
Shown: {"hour": 5, "minute": 32}
